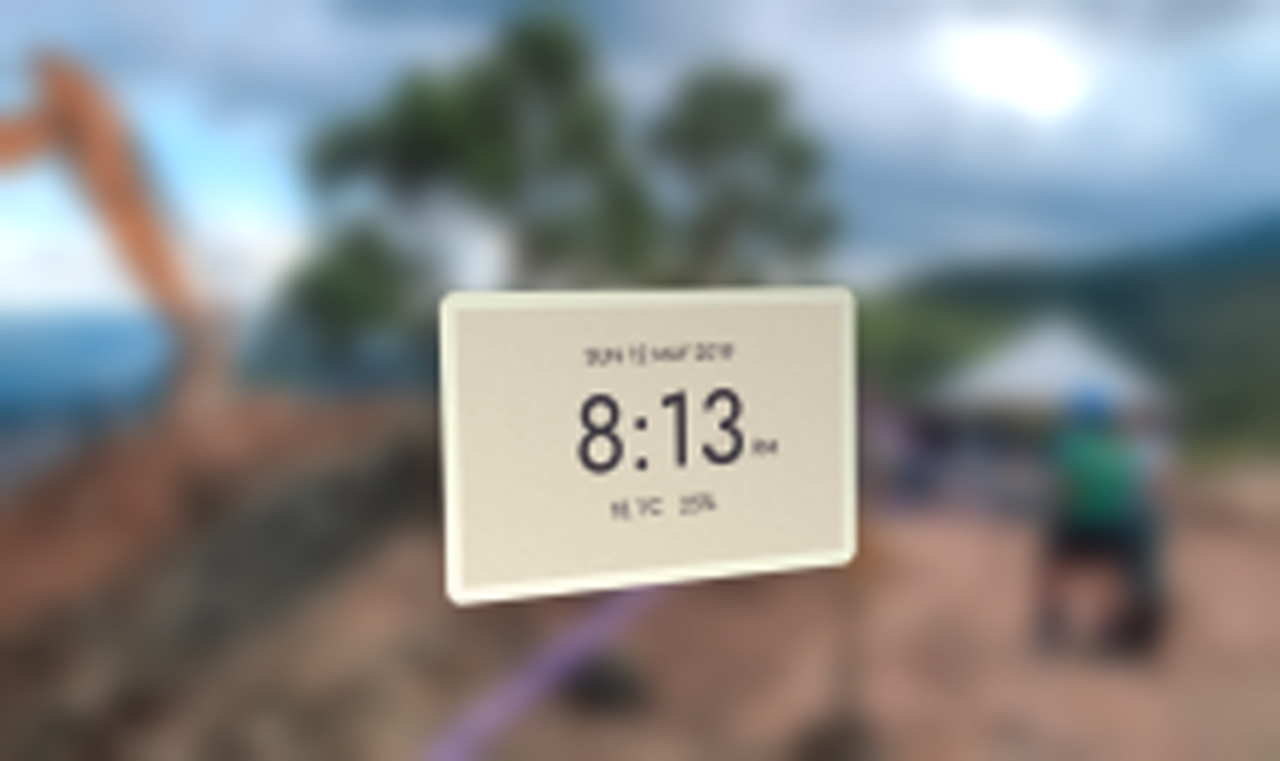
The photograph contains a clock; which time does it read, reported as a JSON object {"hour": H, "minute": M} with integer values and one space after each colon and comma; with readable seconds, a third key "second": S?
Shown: {"hour": 8, "minute": 13}
